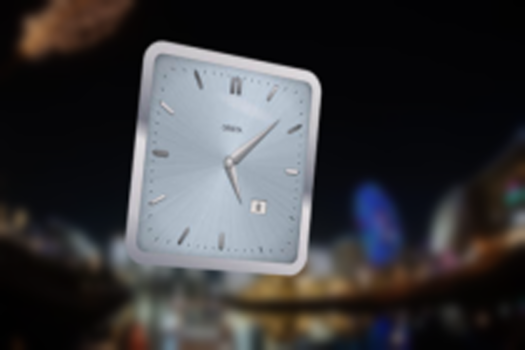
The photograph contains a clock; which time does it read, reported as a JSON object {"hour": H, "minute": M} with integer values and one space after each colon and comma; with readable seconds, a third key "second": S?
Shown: {"hour": 5, "minute": 8}
